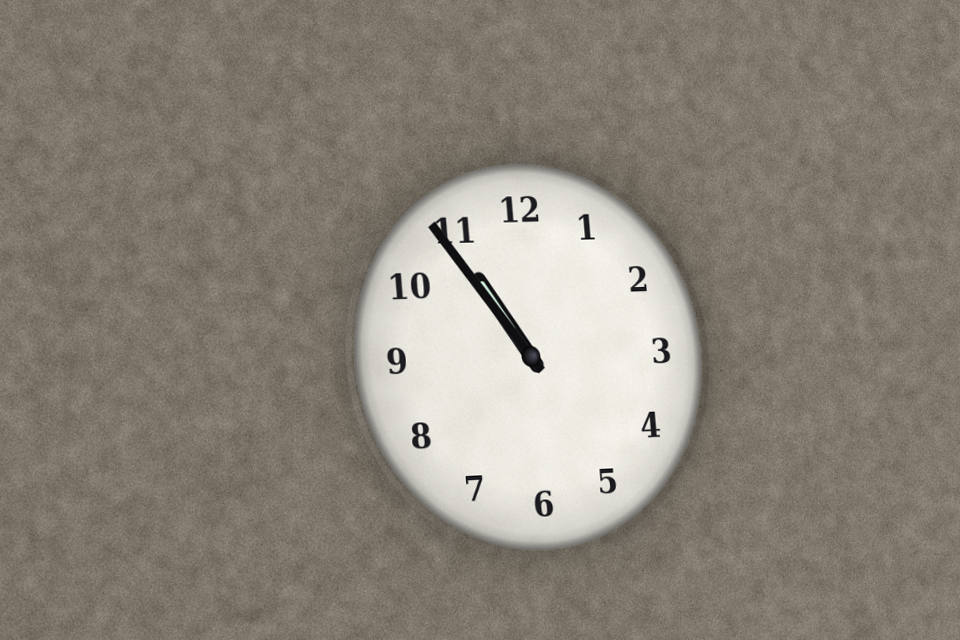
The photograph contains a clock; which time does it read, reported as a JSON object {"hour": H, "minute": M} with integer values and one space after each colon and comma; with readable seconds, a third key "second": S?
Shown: {"hour": 10, "minute": 54}
